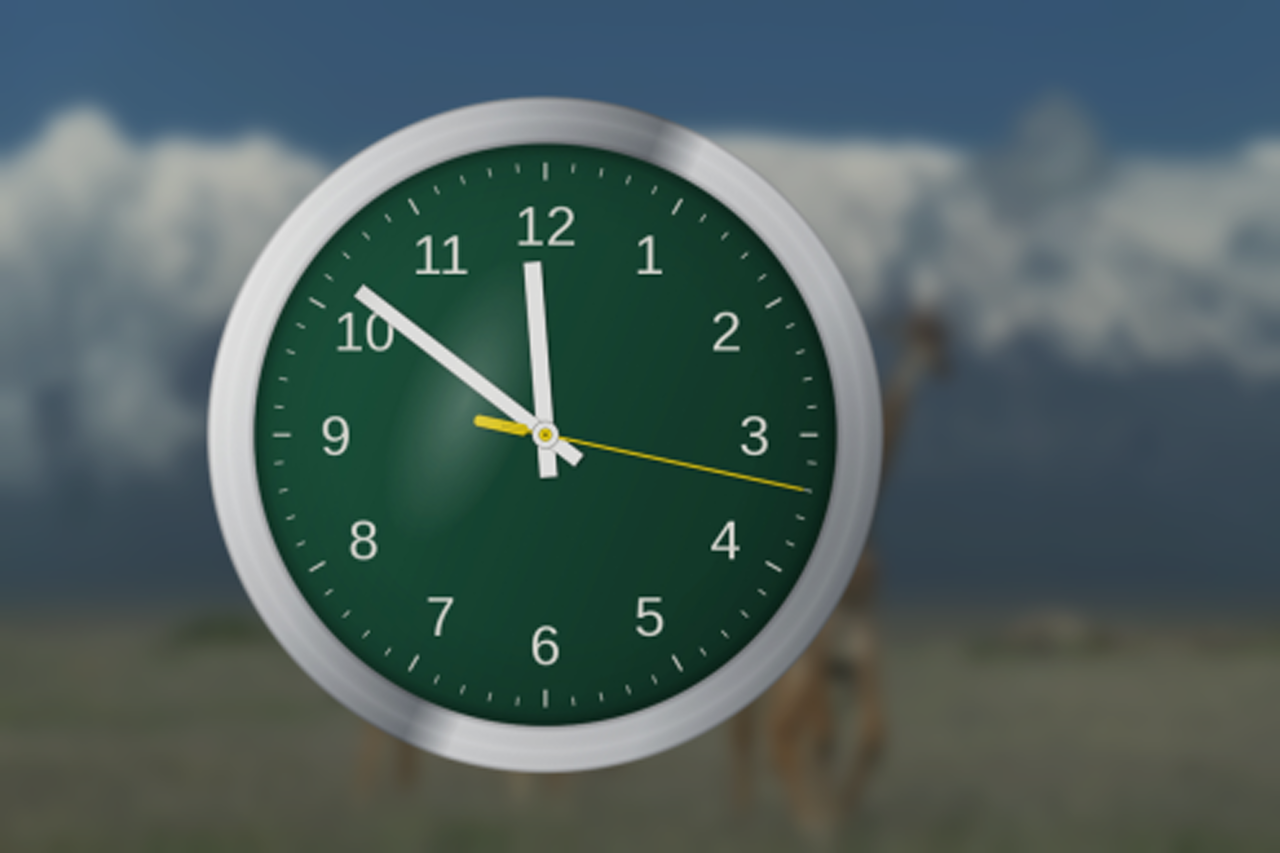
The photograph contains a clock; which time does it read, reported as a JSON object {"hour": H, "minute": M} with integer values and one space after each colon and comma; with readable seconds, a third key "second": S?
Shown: {"hour": 11, "minute": 51, "second": 17}
